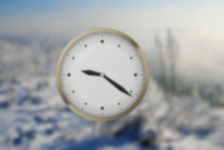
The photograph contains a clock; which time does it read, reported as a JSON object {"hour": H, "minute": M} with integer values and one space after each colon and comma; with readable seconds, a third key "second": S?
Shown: {"hour": 9, "minute": 21}
